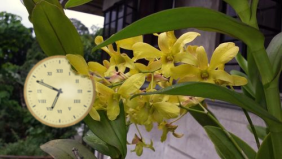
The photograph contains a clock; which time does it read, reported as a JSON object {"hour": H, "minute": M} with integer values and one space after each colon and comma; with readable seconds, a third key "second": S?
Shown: {"hour": 6, "minute": 49}
